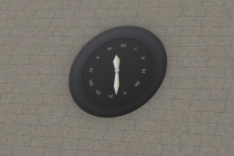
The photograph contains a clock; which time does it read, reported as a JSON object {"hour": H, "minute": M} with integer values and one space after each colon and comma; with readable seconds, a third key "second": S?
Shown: {"hour": 11, "minute": 28}
